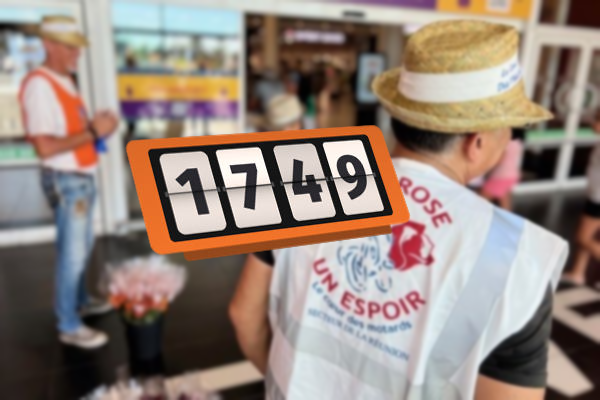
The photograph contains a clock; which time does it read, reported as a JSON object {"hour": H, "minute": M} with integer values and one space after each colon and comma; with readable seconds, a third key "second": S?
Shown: {"hour": 17, "minute": 49}
